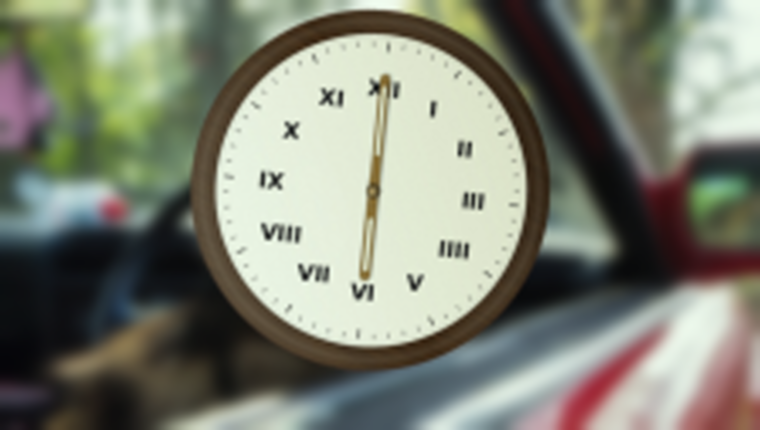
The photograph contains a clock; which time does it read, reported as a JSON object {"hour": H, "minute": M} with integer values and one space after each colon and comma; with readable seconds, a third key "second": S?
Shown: {"hour": 6, "minute": 0}
